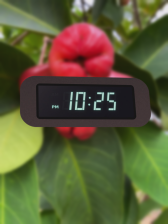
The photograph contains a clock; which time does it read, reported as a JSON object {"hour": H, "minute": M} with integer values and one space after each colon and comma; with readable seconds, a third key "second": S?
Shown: {"hour": 10, "minute": 25}
